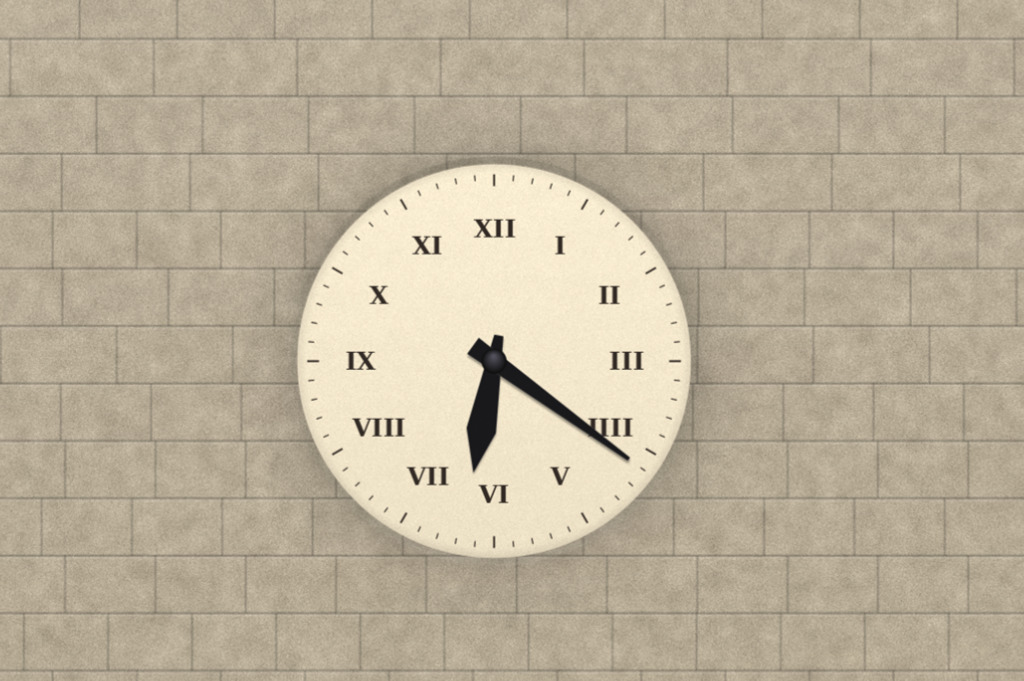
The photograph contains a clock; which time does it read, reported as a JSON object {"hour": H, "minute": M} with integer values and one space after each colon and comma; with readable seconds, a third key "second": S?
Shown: {"hour": 6, "minute": 21}
